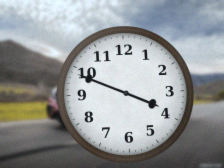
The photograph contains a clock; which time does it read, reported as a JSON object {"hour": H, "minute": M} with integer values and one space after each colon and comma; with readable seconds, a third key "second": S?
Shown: {"hour": 3, "minute": 49}
